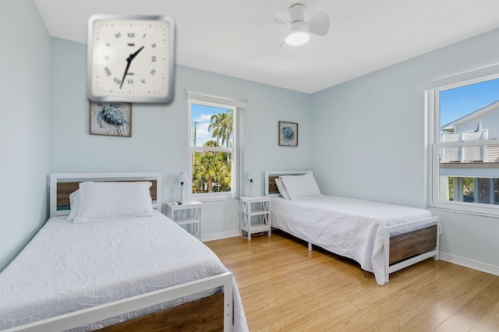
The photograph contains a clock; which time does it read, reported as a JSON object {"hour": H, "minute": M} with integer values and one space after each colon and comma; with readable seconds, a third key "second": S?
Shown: {"hour": 1, "minute": 33}
